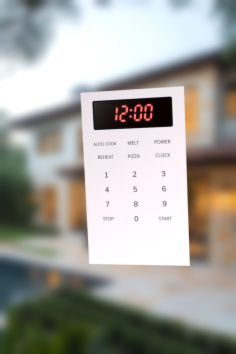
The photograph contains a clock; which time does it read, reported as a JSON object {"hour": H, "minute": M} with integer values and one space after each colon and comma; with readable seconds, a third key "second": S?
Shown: {"hour": 12, "minute": 0}
